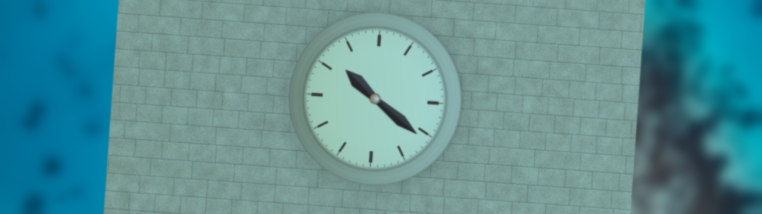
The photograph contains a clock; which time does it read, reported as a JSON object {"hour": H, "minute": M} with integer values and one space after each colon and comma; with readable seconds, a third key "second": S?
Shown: {"hour": 10, "minute": 21}
